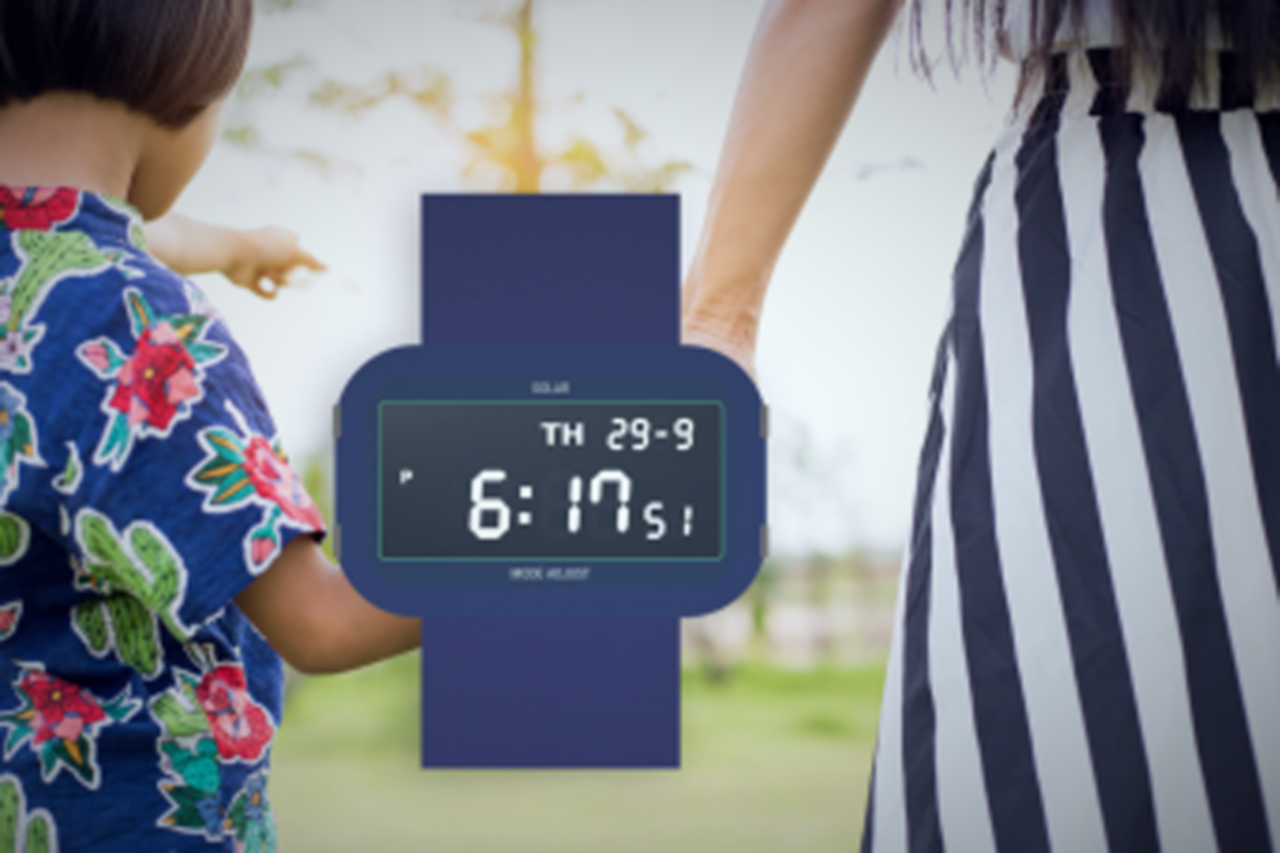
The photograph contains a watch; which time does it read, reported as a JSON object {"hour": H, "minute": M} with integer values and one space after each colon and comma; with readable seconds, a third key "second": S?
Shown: {"hour": 6, "minute": 17, "second": 51}
